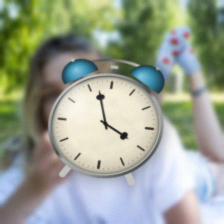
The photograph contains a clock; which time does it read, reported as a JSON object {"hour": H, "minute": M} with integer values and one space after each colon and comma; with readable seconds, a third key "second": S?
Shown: {"hour": 3, "minute": 57}
